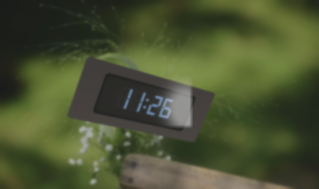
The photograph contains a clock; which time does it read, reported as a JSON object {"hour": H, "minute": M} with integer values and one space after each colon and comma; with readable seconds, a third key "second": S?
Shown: {"hour": 11, "minute": 26}
